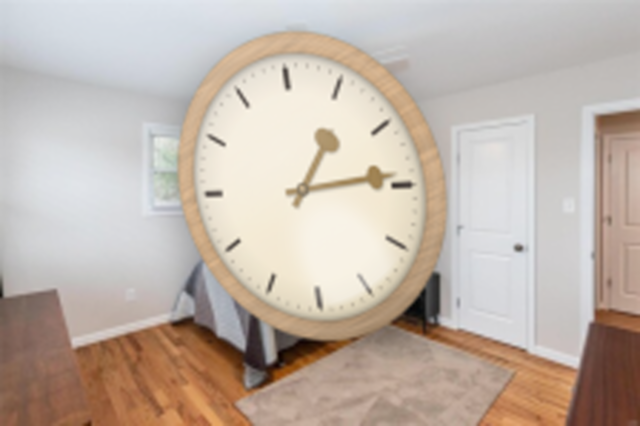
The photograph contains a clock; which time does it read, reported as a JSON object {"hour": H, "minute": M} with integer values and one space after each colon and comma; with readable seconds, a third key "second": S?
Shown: {"hour": 1, "minute": 14}
